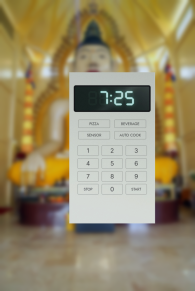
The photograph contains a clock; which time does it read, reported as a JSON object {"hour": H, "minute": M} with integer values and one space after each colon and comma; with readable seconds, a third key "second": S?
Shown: {"hour": 7, "minute": 25}
